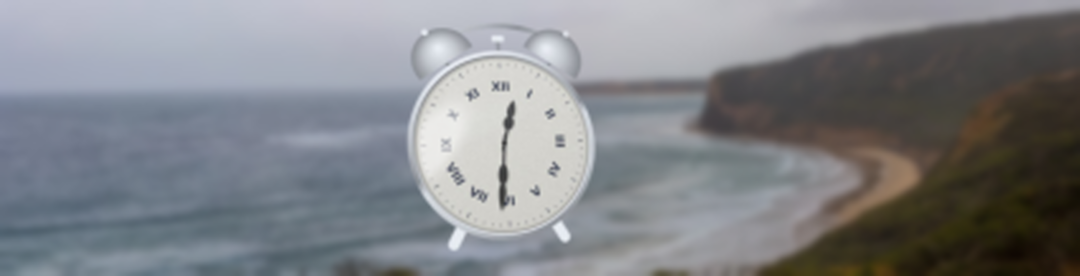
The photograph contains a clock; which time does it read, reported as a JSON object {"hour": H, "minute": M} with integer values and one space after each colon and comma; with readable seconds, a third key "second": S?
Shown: {"hour": 12, "minute": 31}
